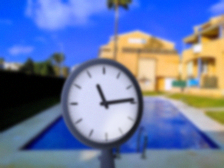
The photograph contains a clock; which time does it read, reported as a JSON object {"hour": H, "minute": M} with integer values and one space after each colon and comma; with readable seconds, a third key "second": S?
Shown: {"hour": 11, "minute": 14}
